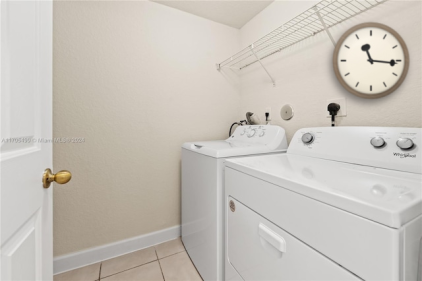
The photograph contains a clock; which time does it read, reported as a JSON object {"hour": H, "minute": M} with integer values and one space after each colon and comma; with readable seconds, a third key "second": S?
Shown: {"hour": 11, "minute": 16}
